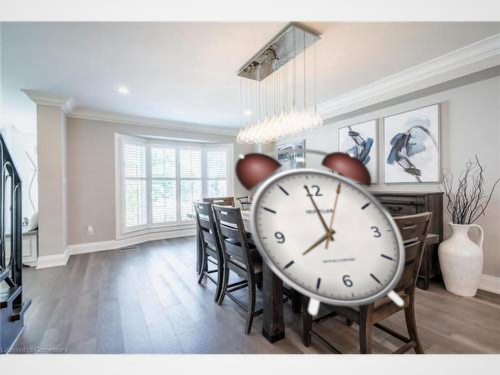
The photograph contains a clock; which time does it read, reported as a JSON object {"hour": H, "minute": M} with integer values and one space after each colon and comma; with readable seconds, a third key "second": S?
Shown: {"hour": 7, "minute": 59, "second": 5}
